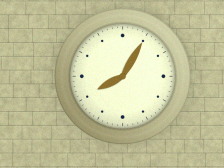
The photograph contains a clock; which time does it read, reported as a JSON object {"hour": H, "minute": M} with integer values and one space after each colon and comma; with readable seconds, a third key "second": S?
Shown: {"hour": 8, "minute": 5}
